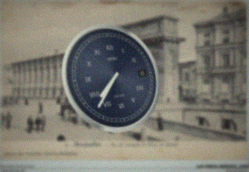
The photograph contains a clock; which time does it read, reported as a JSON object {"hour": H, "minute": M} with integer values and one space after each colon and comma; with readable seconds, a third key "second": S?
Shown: {"hour": 7, "minute": 37}
